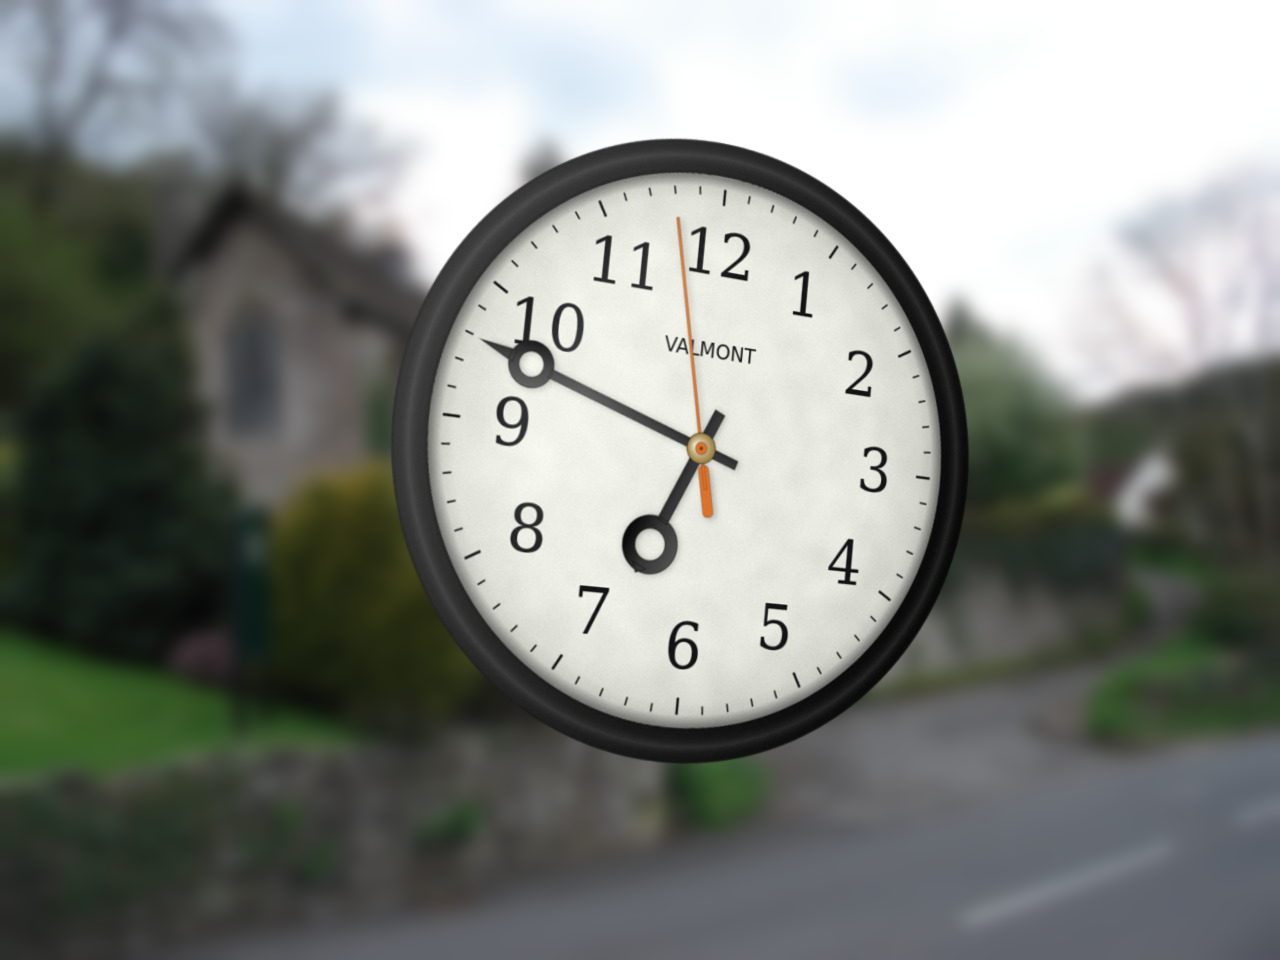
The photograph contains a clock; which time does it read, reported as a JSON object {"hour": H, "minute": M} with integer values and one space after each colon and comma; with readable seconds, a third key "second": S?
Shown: {"hour": 6, "minute": 47, "second": 58}
